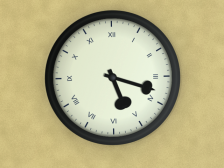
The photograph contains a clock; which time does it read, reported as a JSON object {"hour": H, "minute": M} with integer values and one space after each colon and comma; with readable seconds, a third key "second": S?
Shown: {"hour": 5, "minute": 18}
